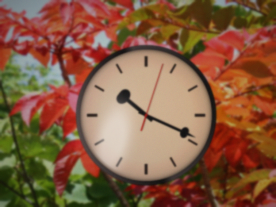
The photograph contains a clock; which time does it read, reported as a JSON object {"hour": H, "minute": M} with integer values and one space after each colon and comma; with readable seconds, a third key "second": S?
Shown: {"hour": 10, "minute": 19, "second": 3}
